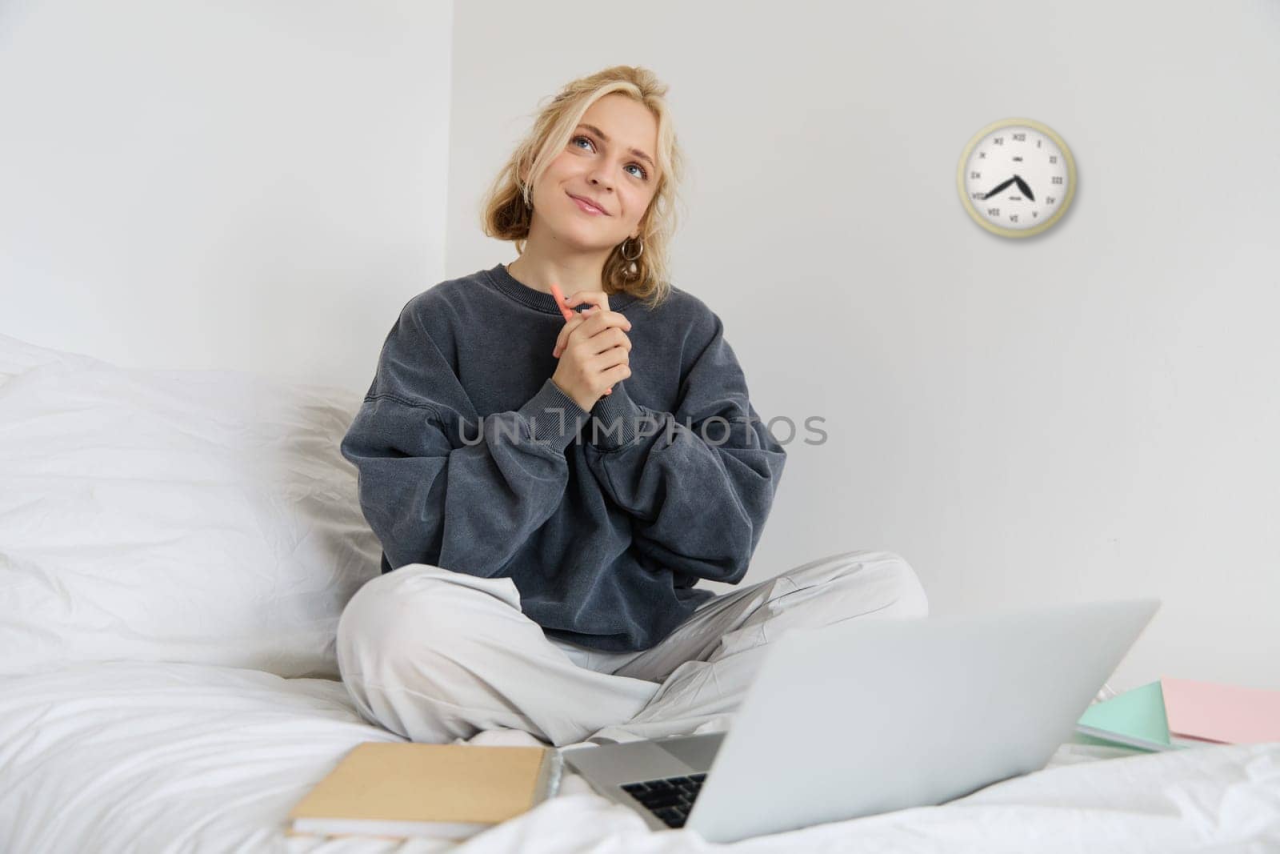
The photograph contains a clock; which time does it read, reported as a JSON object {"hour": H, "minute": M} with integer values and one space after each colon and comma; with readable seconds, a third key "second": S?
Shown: {"hour": 4, "minute": 39}
